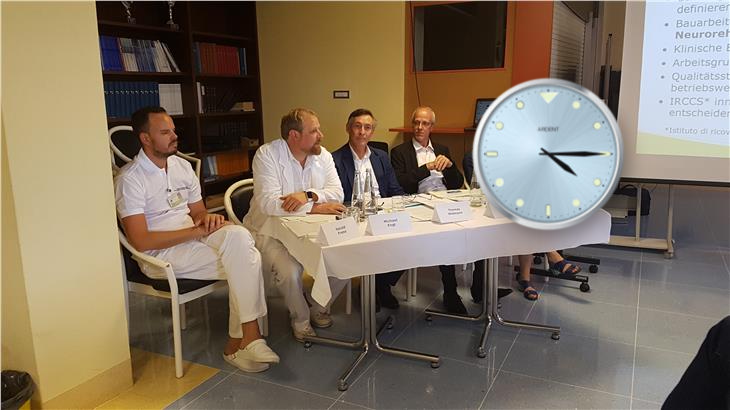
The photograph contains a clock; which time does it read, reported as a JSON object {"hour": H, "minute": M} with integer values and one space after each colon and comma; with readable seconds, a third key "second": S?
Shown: {"hour": 4, "minute": 15}
